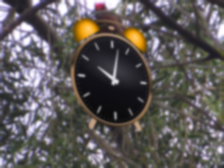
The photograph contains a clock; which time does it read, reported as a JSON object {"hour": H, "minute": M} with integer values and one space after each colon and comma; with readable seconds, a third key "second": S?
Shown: {"hour": 10, "minute": 2}
